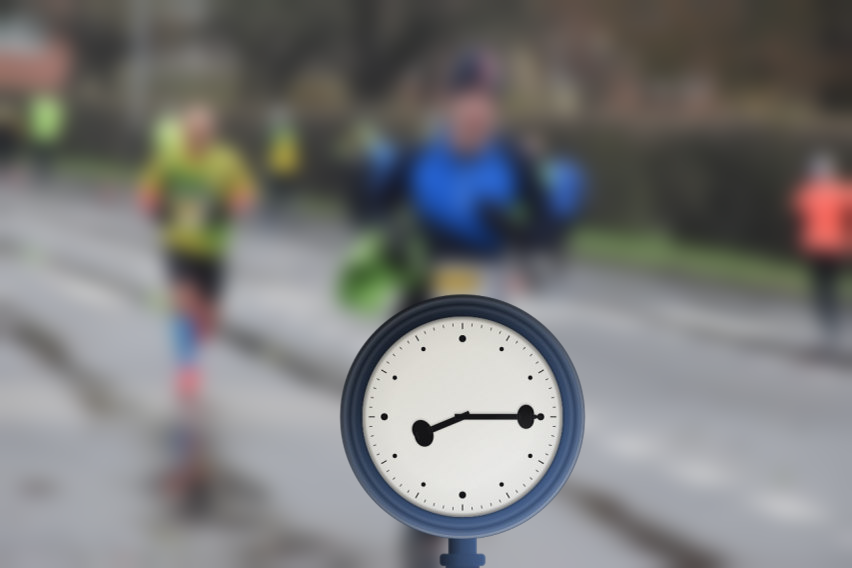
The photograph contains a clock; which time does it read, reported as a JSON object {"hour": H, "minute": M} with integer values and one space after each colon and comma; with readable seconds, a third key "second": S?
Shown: {"hour": 8, "minute": 15}
